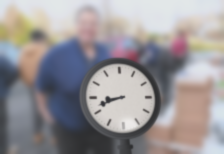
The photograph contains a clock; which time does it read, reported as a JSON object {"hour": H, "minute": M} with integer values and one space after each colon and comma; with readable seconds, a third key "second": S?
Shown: {"hour": 8, "minute": 42}
